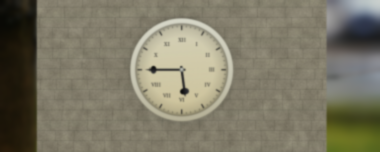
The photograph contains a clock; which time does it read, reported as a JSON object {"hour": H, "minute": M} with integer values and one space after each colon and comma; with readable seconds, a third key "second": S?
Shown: {"hour": 5, "minute": 45}
